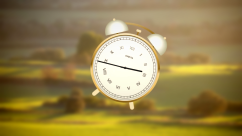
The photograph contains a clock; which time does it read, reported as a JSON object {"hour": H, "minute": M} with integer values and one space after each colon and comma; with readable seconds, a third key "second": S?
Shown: {"hour": 2, "minute": 44}
